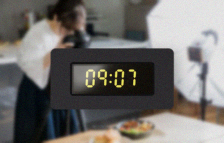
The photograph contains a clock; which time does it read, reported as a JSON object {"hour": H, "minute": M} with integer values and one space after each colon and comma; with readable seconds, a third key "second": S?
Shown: {"hour": 9, "minute": 7}
